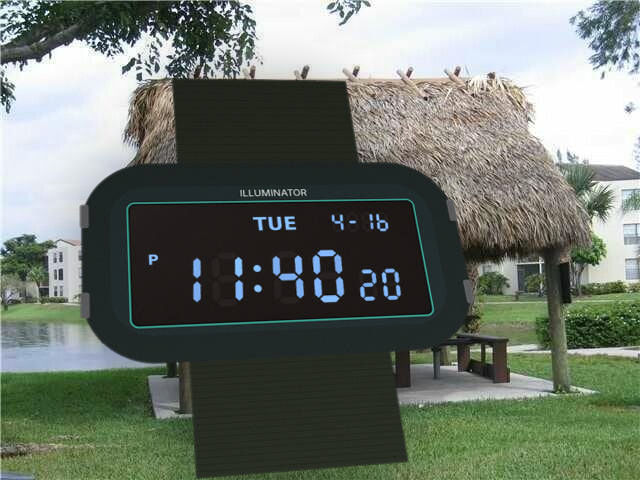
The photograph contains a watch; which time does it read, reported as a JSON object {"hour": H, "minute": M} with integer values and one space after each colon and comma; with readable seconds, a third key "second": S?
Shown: {"hour": 11, "minute": 40, "second": 20}
